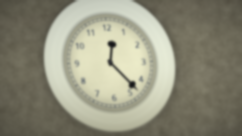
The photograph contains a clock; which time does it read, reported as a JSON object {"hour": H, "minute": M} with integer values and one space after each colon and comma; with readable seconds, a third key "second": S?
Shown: {"hour": 12, "minute": 23}
